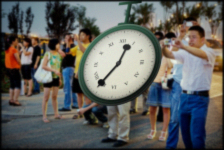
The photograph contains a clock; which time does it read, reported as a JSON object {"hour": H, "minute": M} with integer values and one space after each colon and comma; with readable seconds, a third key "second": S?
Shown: {"hour": 12, "minute": 36}
